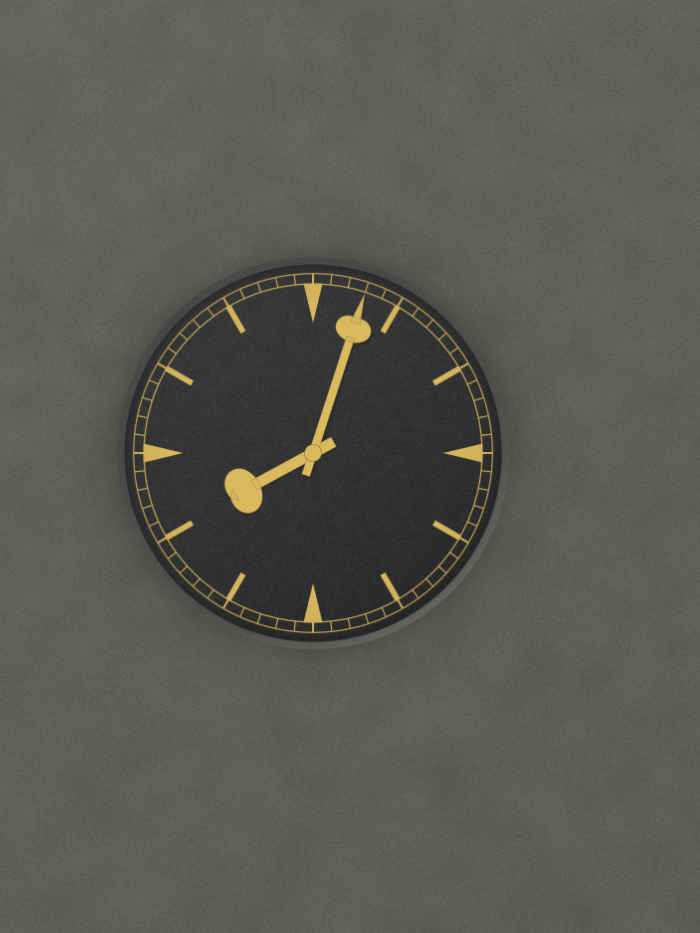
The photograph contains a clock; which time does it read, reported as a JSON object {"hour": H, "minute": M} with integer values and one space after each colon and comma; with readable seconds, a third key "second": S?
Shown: {"hour": 8, "minute": 3}
